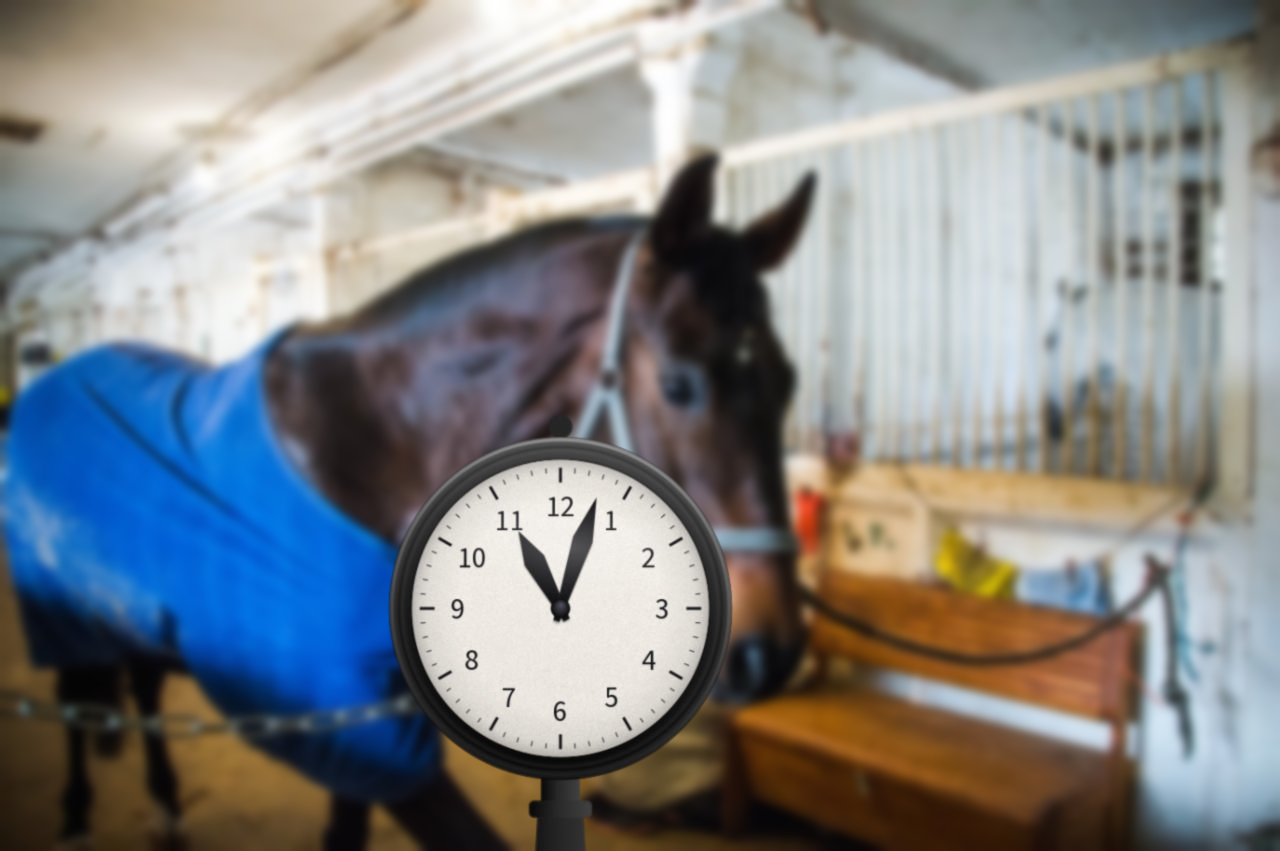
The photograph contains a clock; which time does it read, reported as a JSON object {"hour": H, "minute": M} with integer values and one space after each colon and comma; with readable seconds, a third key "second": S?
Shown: {"hour": 11, "minute": 3}
